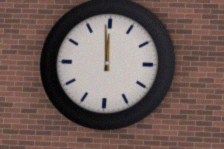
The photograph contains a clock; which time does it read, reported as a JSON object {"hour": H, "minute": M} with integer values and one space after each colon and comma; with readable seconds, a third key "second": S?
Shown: {"hour": 11, "minute": 59}
